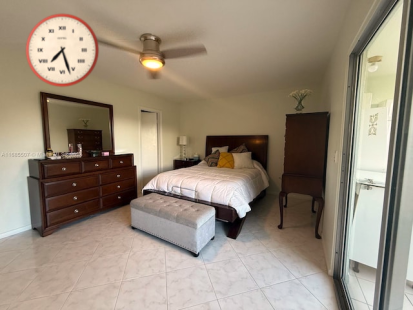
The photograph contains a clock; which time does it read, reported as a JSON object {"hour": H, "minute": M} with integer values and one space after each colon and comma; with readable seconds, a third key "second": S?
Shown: {"hour": 7, "minute": 27}
